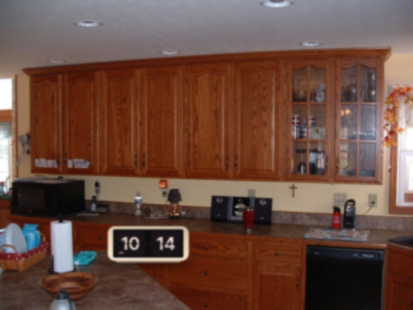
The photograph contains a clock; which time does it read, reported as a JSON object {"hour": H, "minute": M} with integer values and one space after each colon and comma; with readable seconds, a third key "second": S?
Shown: {"hour": 10, "minute": 14}
